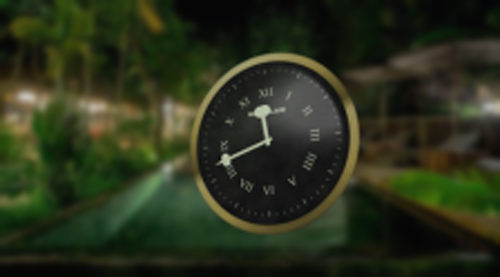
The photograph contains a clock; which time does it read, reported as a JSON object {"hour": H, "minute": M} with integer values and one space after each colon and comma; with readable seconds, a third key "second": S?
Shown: {"hour": 11, "minute": 42}
